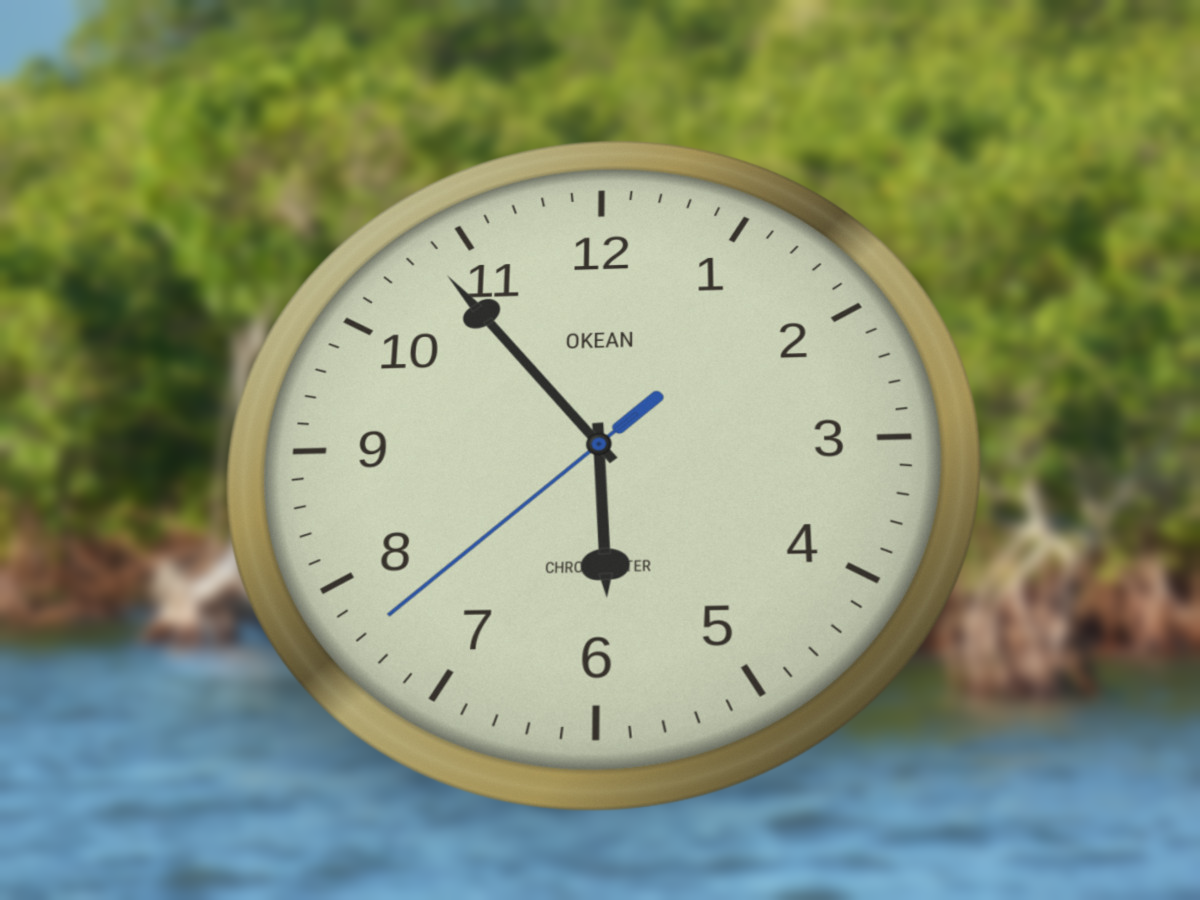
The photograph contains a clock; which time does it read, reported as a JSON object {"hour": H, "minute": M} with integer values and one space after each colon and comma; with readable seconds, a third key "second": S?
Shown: {"hour": 5, "minute": 53, "second": 38}
